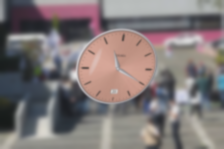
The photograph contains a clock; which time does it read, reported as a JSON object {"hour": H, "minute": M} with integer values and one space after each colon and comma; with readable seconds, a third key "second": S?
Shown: {"hour": 11, "minute": 20}
